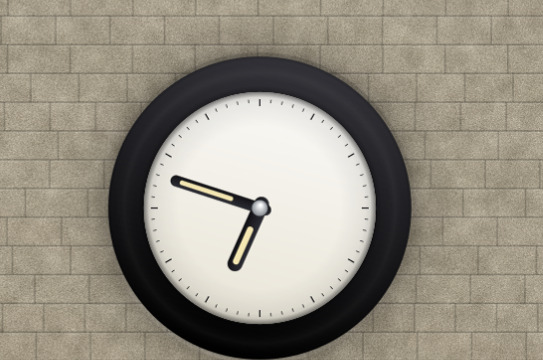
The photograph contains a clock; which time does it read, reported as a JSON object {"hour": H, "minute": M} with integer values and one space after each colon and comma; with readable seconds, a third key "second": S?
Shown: {"hour": 6, "minute": 48}
